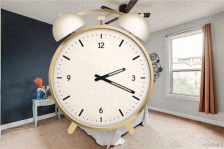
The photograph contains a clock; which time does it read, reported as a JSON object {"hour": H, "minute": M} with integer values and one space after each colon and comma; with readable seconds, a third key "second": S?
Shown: {"hour": 2, "minute": 19}
